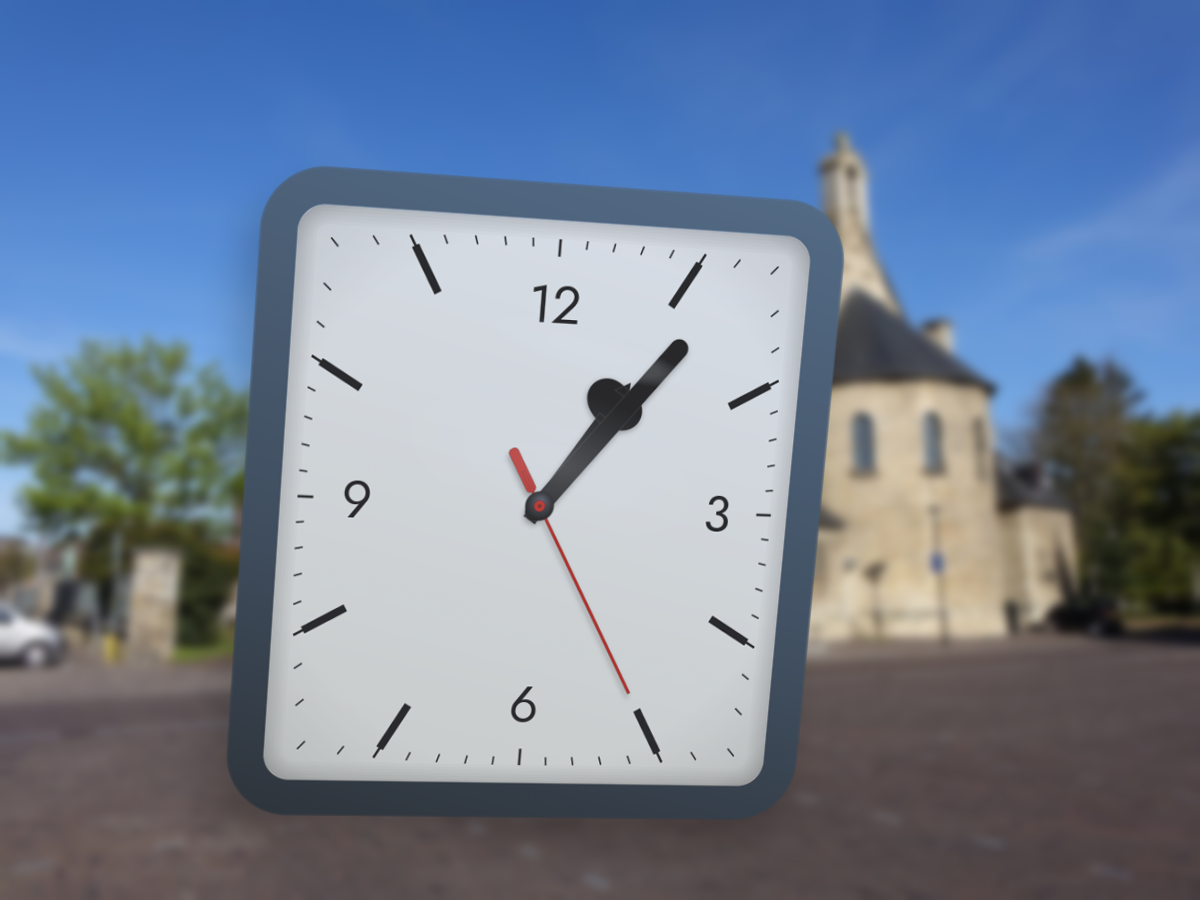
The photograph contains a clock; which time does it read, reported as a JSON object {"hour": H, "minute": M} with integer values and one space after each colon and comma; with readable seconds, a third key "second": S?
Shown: {"hour": 1, "minute": 6, "second": 25}
